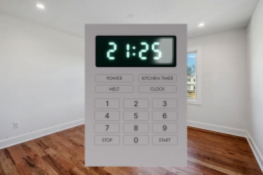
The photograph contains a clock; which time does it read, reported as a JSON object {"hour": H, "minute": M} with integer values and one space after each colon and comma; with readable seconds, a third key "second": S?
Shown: {"hour": 21, "minute": 25}
